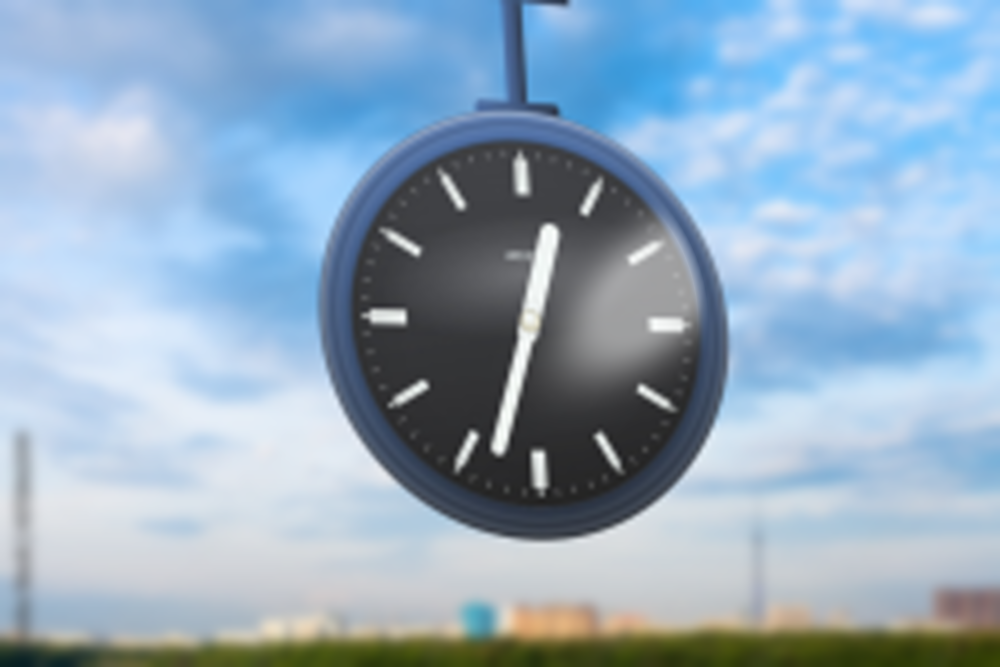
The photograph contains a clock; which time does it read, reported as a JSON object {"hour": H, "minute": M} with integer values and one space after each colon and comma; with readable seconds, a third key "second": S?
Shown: {"hour": 12, "minute": 33}
